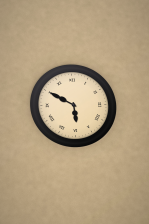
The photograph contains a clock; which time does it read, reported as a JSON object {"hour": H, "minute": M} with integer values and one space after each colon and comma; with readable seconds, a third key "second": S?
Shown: {"hour": 5, "minute": 50}
